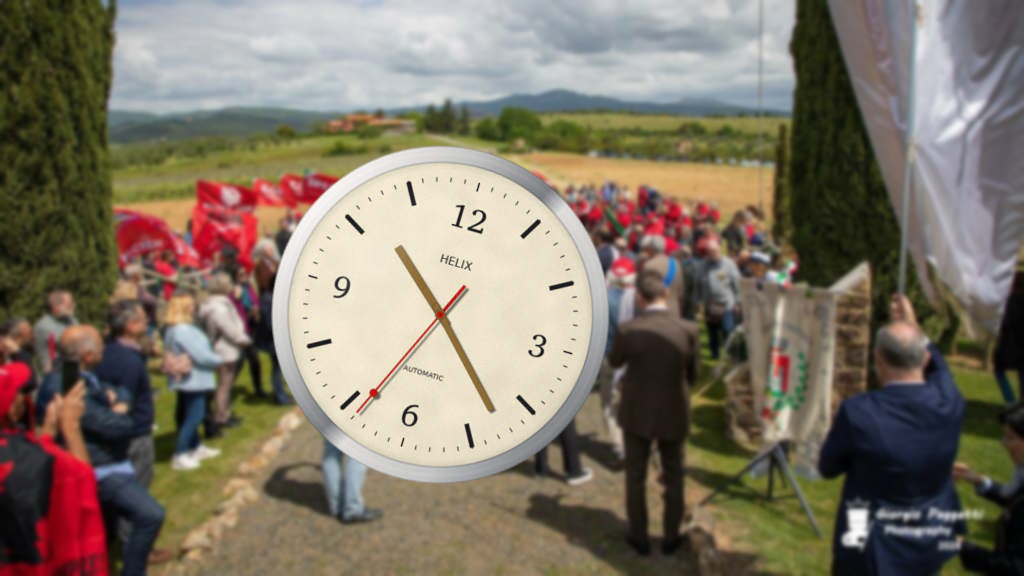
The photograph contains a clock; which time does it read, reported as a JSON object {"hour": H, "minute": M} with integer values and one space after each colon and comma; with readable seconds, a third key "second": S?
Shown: {"hour": 10, "minute": 22, "second": 34}
